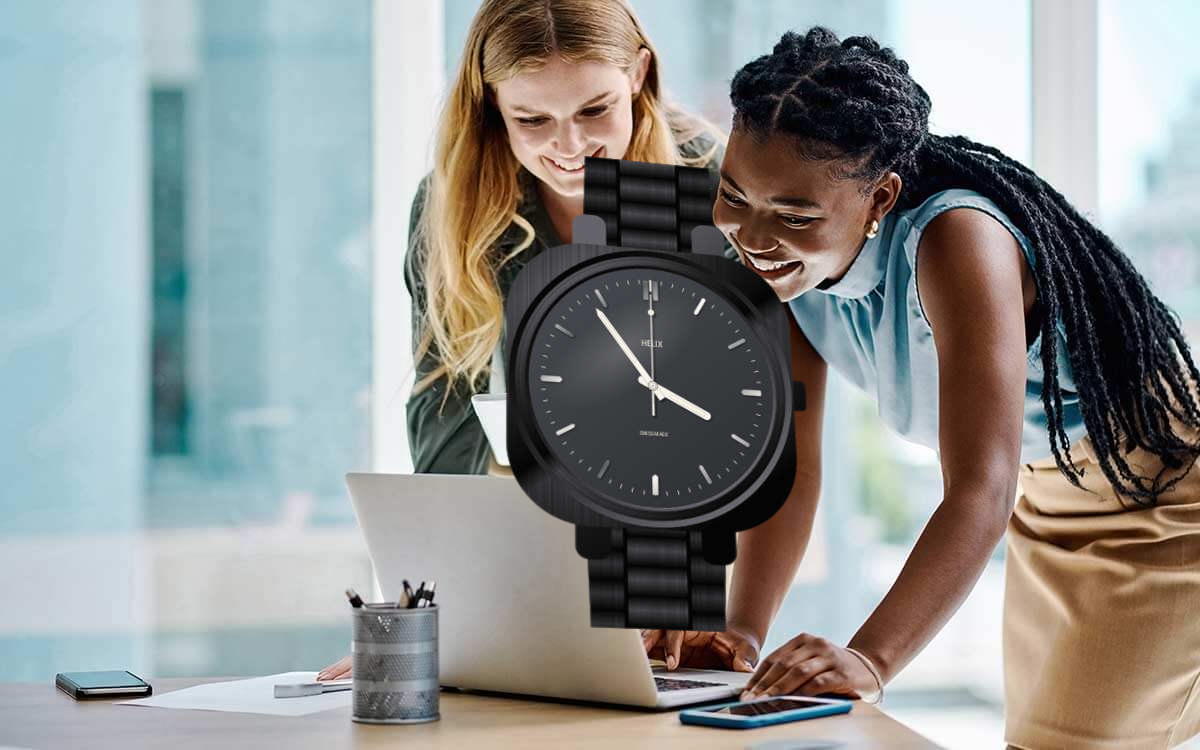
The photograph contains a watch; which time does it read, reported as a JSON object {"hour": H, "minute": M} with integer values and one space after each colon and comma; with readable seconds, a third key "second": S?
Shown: {"hour": 3, "minute": 54, "second": 0}
